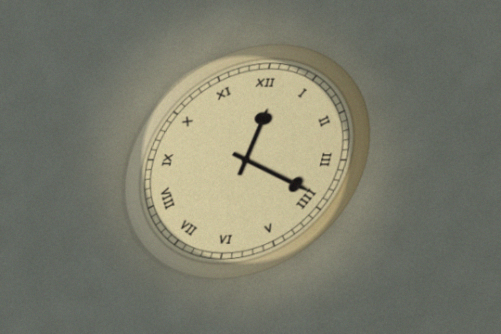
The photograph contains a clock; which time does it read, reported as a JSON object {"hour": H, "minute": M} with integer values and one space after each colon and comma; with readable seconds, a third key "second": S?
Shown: {"hour": 12, "minute": 19}
